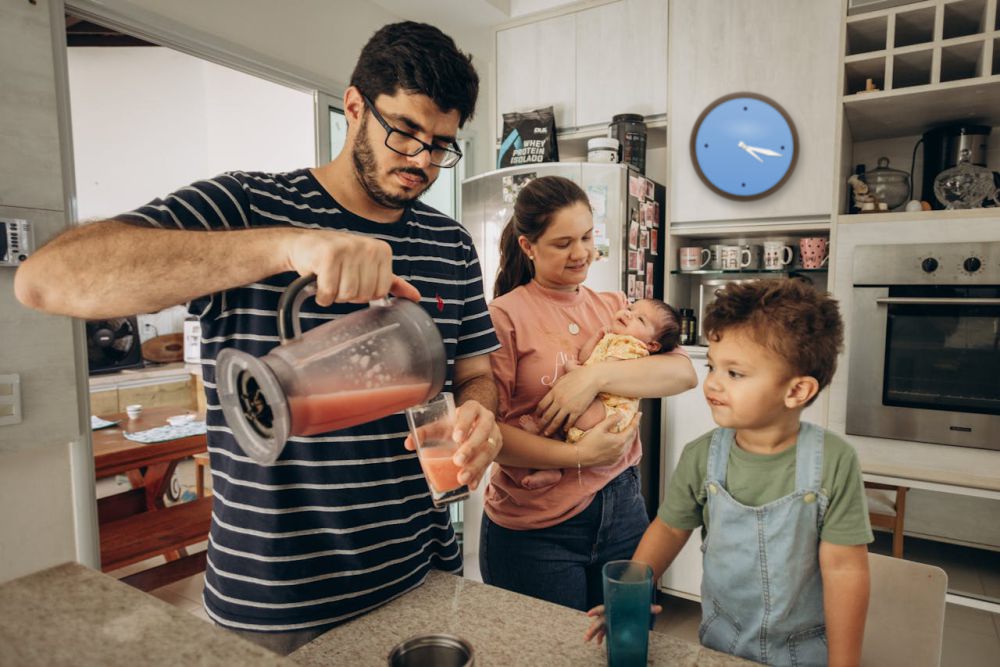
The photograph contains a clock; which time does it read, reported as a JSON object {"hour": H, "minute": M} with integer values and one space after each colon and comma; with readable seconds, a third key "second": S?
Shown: {"hour": 4, "minute": 17}
